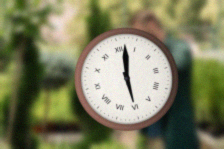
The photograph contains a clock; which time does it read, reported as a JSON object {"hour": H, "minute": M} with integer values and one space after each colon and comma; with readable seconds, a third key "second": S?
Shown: {"hour": 6, "minute": 2}
